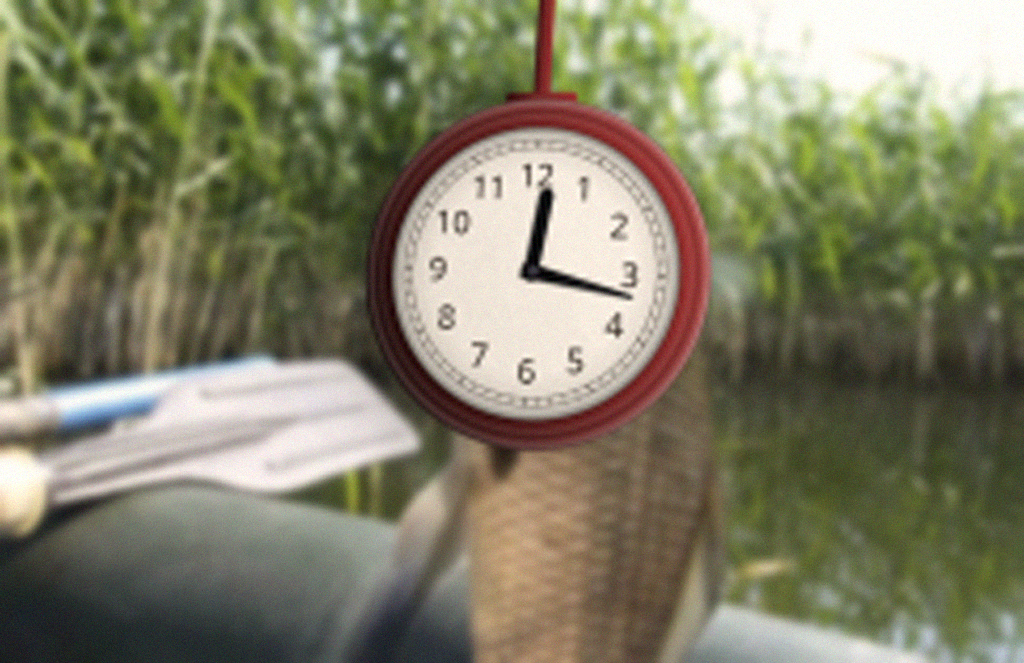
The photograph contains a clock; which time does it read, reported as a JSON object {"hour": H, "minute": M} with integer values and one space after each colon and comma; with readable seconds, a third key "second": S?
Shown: {"hour": 12, "minute": 17}
